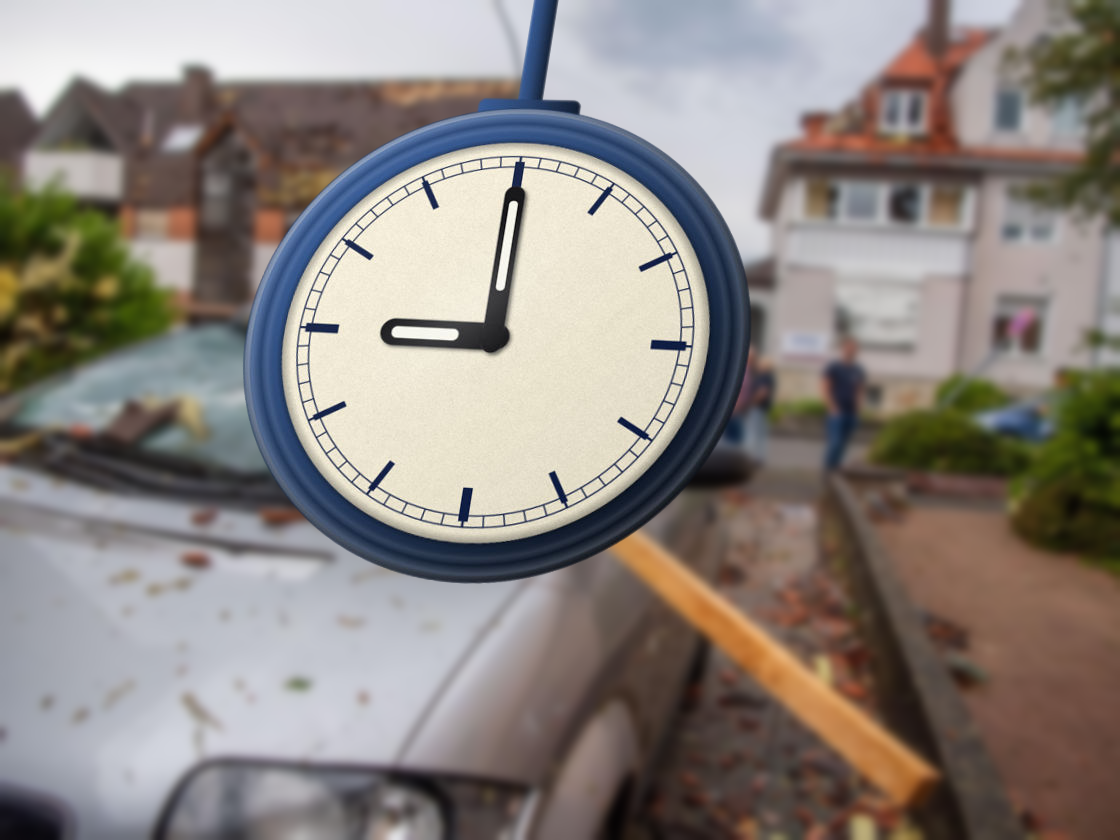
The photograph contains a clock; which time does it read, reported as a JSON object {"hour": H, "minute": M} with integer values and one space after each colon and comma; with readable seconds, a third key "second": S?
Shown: {"hour": 9, "minute": 0}
